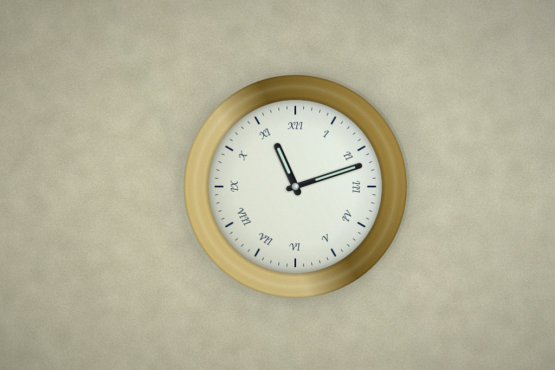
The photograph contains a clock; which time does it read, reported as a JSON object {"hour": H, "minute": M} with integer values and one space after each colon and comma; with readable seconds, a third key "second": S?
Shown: {"hour": 11, "minute": 12}
